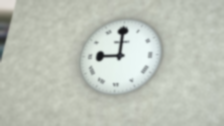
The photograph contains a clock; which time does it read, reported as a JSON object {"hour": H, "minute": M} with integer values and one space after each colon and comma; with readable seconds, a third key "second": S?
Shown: {"hour": 9, "minute": 0}
